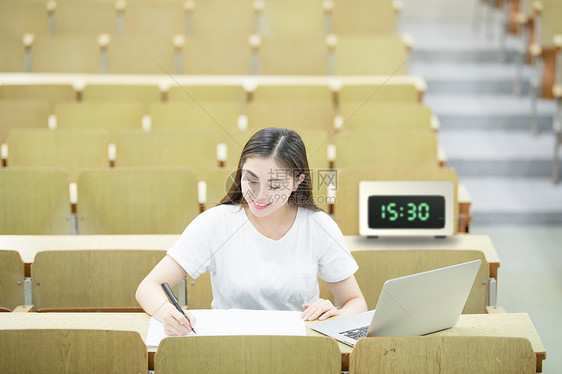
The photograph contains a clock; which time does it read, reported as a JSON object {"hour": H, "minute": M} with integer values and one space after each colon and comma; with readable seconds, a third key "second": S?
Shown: {"hour": 15, "minute": 30}
